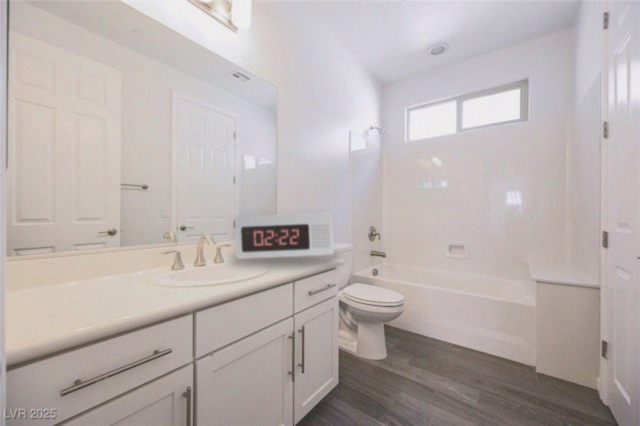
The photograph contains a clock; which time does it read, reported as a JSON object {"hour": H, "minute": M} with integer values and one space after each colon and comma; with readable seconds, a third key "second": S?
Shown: {"hour": 2, "minute": 22}
